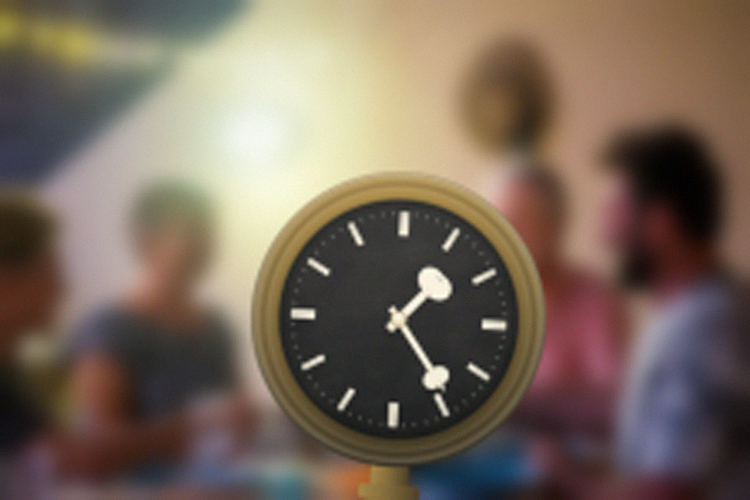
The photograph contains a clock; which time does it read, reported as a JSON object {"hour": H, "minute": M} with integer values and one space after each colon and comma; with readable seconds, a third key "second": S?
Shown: {"hour": 1, "minute": 24}
